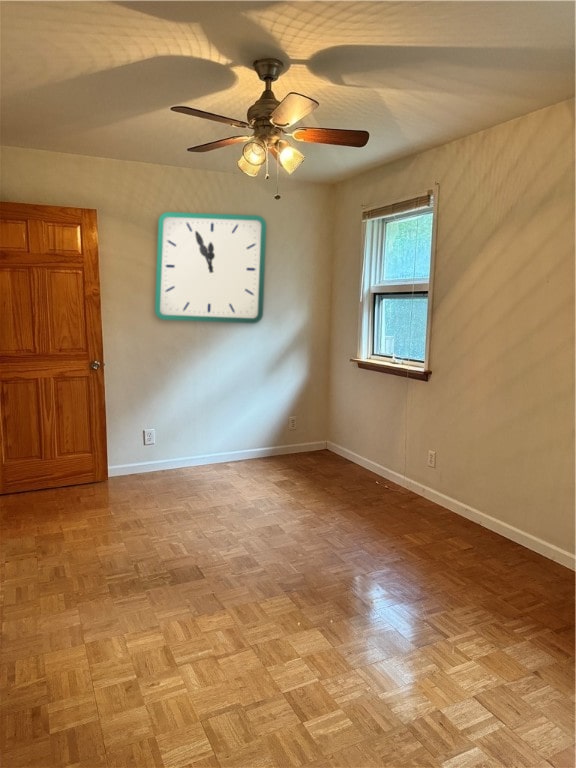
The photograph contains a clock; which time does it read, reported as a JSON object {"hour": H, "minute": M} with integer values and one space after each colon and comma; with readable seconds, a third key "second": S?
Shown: {"hour": 11, "minute": 56}
